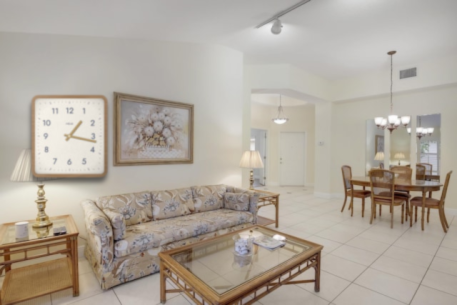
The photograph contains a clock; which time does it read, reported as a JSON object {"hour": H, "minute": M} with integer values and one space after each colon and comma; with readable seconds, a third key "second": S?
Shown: {"hour": 1, "minute": 17}
